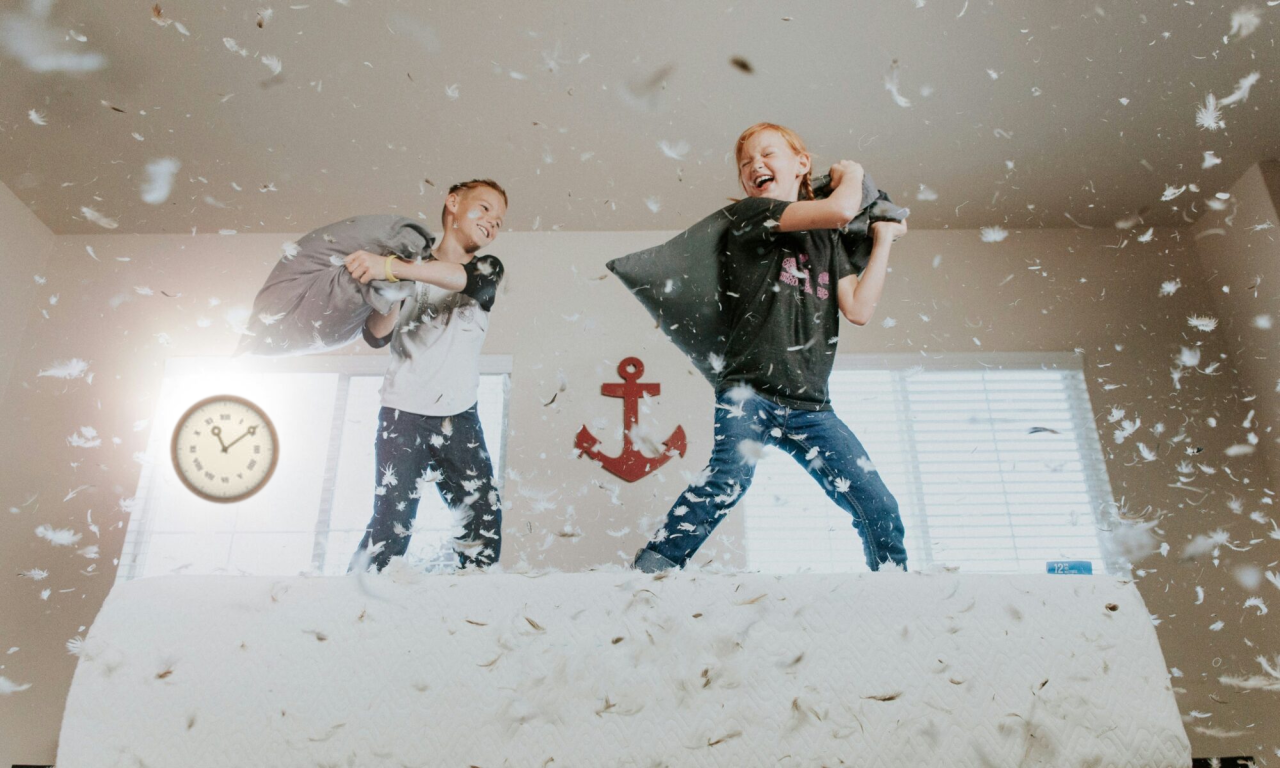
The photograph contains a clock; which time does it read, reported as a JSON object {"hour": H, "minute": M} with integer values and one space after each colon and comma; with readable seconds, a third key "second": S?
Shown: {"hour": 11, "minute": 9}
